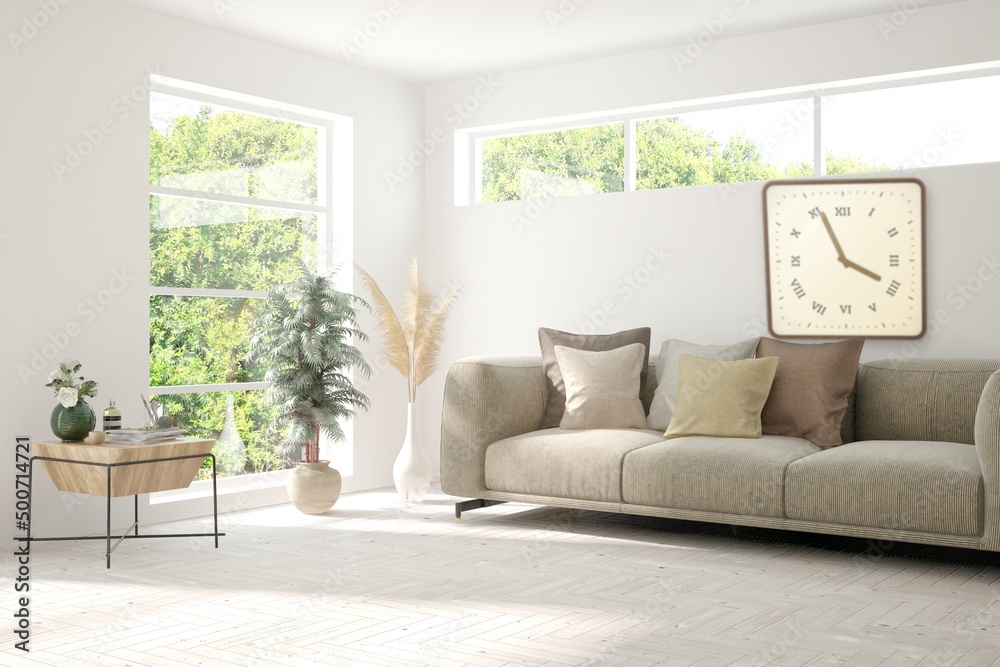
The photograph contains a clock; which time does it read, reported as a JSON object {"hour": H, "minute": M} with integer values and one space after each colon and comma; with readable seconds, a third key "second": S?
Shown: {"hour": 3, "minute": 56}
